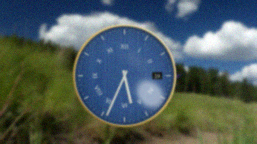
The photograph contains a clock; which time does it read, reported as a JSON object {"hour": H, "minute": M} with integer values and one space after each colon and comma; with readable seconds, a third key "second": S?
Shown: {"hour": 5, "minute": 34}
